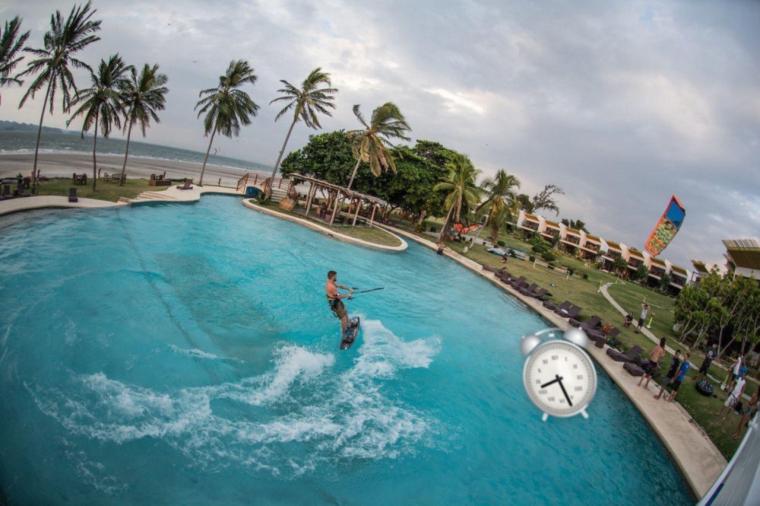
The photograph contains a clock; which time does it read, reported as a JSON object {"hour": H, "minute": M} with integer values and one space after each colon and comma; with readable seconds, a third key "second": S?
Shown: {"hour": 8, "minute": 27}
